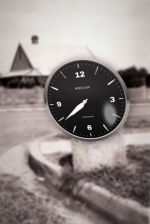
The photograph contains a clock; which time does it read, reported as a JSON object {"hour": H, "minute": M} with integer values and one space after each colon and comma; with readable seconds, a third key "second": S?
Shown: {"hour": 7, "minute": 39}
